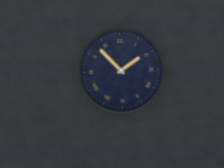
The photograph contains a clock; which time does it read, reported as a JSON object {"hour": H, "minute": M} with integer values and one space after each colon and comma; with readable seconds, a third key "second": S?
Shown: {"hour": 1, "minute": 53}
